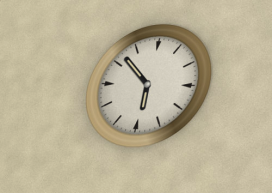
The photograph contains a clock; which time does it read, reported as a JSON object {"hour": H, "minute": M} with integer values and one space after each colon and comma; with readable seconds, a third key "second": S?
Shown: {"hour": 5, "minute": 52}
